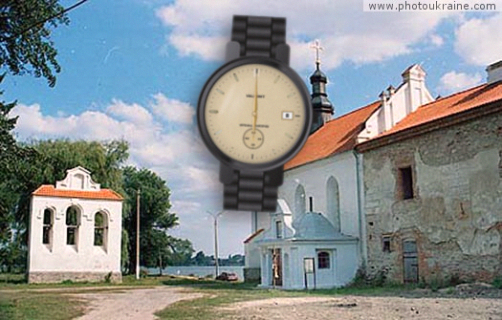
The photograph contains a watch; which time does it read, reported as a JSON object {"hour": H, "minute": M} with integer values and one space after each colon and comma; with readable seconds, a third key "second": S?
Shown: {"hour": 6, "minute": 0}
